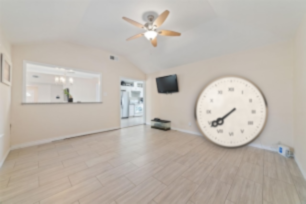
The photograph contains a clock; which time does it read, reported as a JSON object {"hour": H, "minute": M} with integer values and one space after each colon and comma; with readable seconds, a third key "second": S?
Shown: {"hour": 7, "minute": 39}
